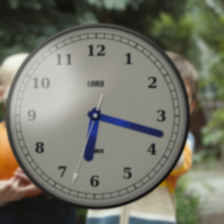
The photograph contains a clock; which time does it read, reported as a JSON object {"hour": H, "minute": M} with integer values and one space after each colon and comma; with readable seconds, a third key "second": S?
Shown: {"hour": 6, "minute": 17, "second": 33}
